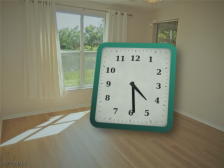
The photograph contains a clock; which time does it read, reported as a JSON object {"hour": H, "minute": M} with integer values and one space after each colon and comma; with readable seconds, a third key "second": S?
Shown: {"hour": 4, "minute": 29}
